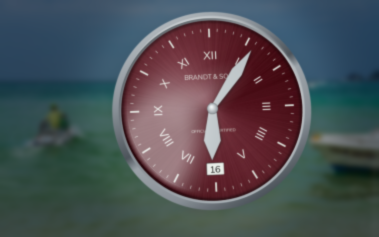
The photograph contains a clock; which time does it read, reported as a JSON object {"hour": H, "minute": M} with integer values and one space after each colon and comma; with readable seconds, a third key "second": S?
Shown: {"hour": 6, "minute": 6}
